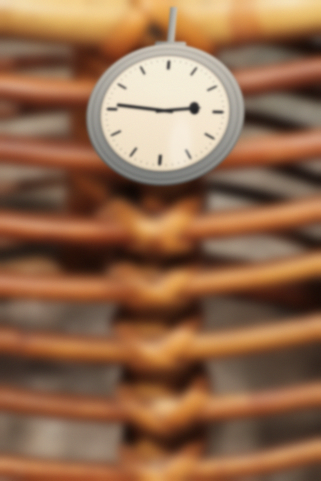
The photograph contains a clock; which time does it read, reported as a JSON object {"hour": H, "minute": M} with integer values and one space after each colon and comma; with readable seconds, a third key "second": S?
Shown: {"hour": 2, "minute": 46}
